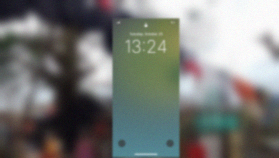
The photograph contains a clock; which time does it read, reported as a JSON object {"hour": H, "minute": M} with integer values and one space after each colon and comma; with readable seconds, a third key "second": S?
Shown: {"hour": 13, "minute": 24}
